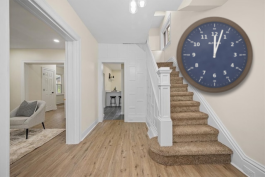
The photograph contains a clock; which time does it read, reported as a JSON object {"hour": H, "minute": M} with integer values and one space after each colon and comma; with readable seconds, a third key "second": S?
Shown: {"hour": 12, "minute": 3}
